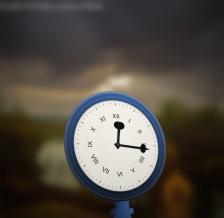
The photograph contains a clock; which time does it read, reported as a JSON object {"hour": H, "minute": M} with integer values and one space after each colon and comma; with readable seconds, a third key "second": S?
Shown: {"hour": 12, "minute": 16}
